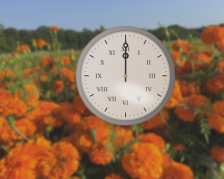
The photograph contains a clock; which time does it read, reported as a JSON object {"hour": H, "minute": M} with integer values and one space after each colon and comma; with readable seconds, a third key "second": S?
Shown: {"hour": 12, "minute": 0}
